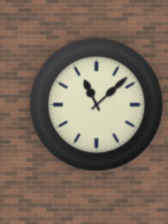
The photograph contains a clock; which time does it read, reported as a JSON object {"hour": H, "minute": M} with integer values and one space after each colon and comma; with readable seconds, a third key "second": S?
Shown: {"hour": 11, "minute": 8}
